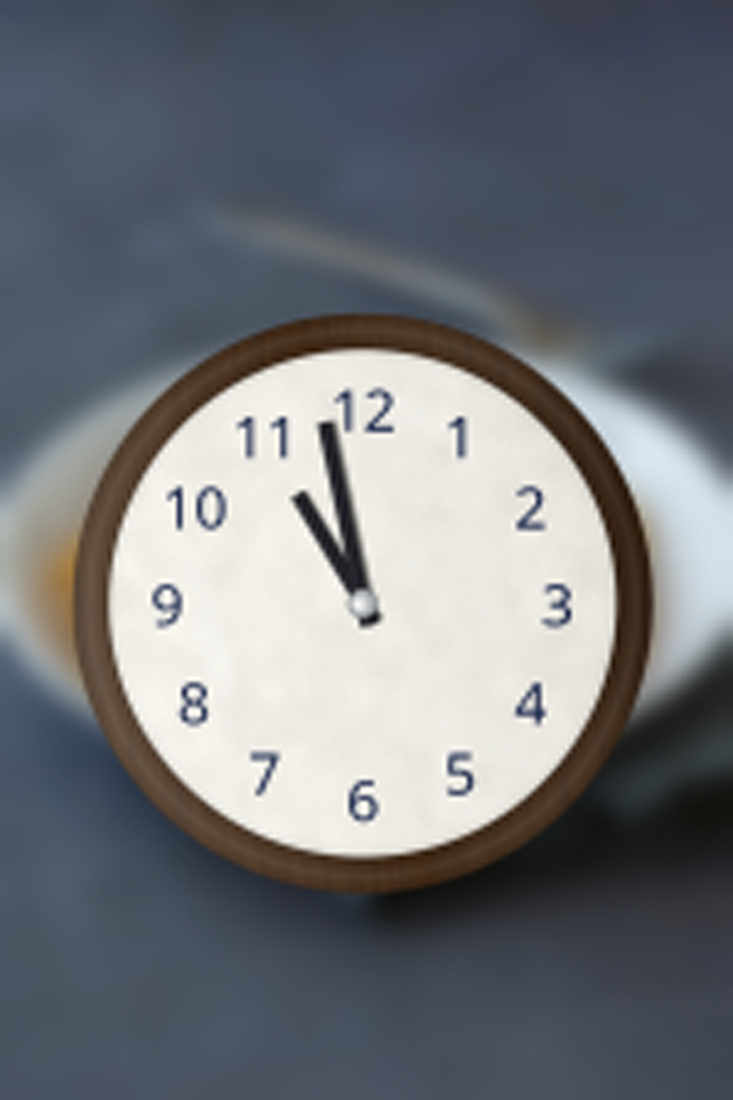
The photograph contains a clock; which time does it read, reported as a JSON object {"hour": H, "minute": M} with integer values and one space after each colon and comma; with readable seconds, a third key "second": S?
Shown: {"hour": 10, "minute": 58}
